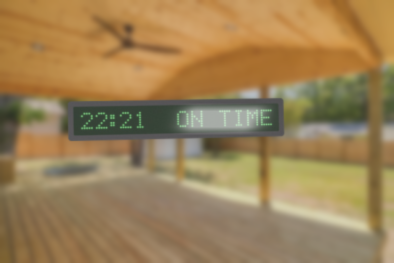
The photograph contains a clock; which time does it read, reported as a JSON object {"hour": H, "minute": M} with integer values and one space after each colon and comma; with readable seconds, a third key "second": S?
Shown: {"hour": 22, "minute": 21}
